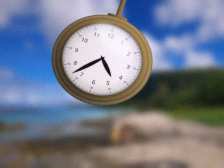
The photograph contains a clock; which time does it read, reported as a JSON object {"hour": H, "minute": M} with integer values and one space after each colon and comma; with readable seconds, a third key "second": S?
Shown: {"hour": 4, "minute": 37}
